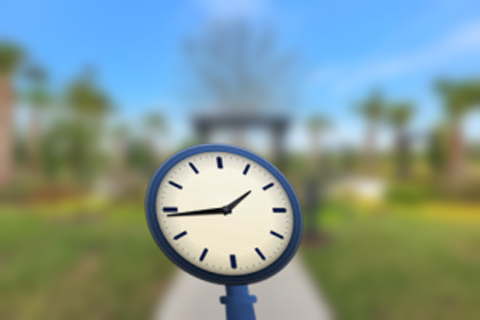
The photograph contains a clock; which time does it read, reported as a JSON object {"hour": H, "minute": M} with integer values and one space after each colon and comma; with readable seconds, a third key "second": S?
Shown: {"hour": 1, "minute": 44}
